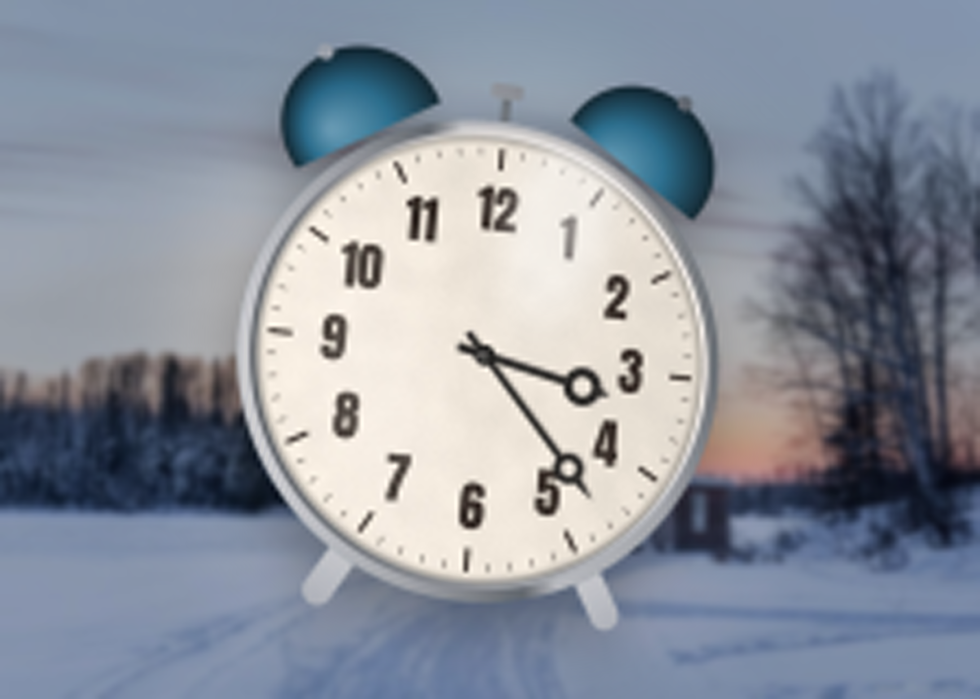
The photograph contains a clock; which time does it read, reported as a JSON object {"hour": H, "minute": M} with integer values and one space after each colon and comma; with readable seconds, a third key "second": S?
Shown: {"hour": 3, "minute": 23}
